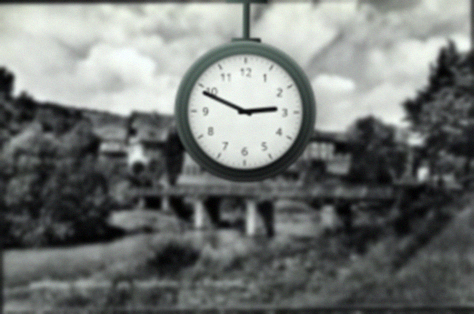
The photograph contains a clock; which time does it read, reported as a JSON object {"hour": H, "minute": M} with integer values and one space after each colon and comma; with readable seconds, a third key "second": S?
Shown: {"hour": 2, "minute": 49}
